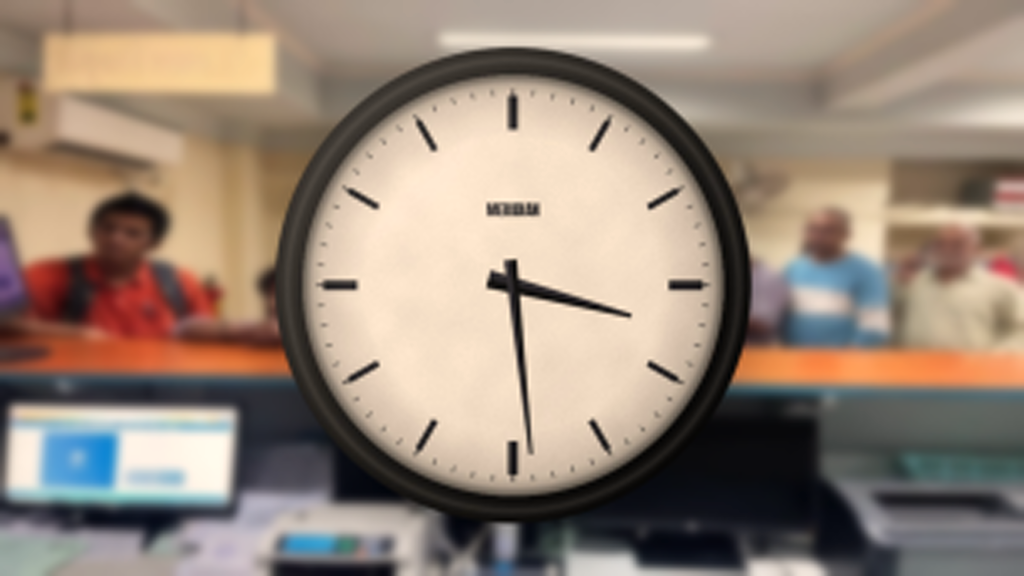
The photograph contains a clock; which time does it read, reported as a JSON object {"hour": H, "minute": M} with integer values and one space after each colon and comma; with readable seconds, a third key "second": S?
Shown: {"hour": 3, "minute": 29}
